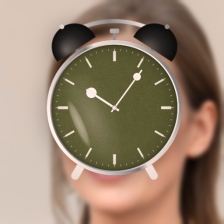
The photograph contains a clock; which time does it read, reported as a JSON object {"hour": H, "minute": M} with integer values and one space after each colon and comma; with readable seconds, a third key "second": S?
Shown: {"hour": 10, "minute": 6}
